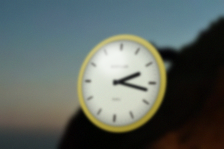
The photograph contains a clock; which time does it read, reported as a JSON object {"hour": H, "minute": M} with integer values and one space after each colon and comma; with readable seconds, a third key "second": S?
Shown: {"hour": 2, "minute": 17}
